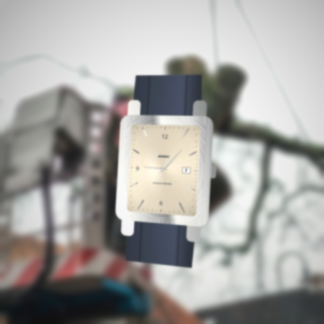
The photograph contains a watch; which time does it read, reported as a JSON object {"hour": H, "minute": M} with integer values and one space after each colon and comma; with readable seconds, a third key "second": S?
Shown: {"hour": 9, "minute": 7}
